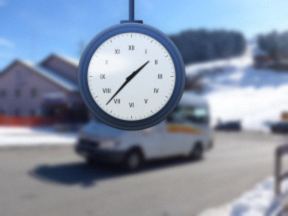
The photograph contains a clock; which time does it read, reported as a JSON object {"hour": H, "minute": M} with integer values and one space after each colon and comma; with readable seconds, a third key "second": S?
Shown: {"hour": 1, "minute": 37}
